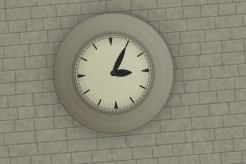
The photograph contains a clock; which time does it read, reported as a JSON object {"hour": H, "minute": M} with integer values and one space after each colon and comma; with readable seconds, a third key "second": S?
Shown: {"hour": 3, "minute": 5}
